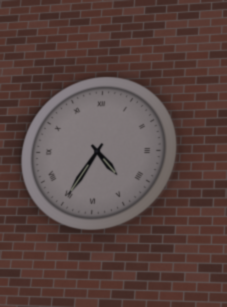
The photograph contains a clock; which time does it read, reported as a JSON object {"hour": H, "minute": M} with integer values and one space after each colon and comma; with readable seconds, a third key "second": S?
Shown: {"hour": 4, "minute": 35}
